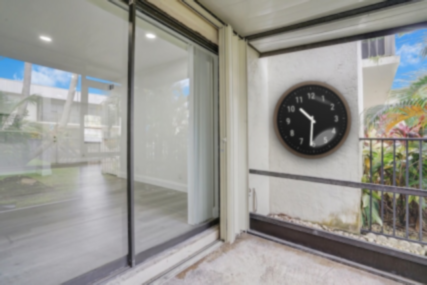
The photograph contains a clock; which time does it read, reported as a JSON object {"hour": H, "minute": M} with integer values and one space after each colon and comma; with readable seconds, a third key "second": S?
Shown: {"hour": 10, "minute": 31}
